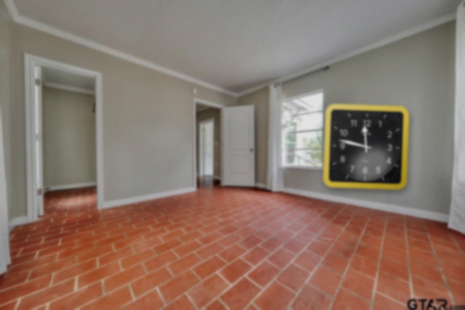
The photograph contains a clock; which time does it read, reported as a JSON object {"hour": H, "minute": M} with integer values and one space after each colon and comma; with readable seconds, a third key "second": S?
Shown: {"hour": 11, "minute": 47}
